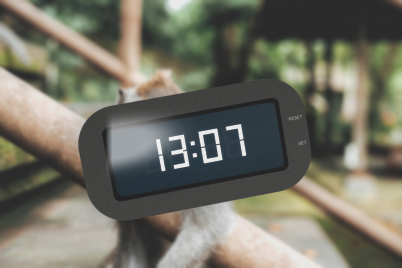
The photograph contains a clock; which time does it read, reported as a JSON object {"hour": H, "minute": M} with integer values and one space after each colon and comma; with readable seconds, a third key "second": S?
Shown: {"hour": 13, "minute": 7}
